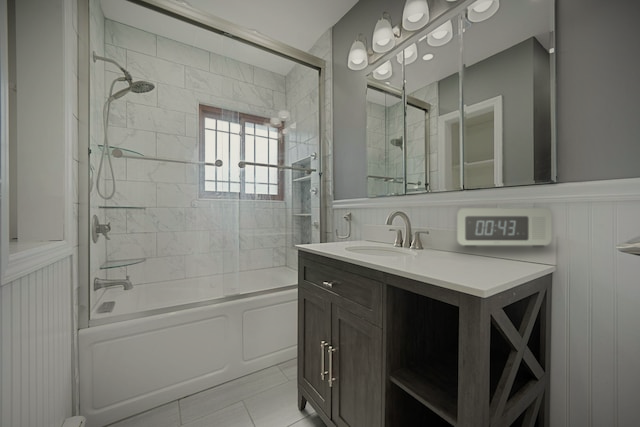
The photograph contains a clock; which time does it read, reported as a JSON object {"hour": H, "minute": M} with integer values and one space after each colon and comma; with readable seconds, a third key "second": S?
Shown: {"hour": 0, "minute": 43}
